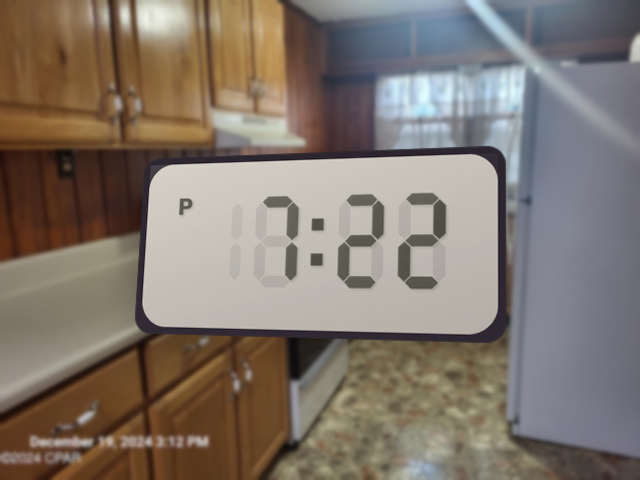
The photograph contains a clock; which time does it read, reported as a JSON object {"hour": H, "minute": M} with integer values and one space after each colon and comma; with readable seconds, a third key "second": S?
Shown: {"hour": 7, "minute": 22}
